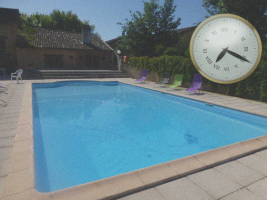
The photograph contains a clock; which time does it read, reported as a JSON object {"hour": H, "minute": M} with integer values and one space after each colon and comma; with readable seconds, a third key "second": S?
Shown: {"hour": 7, "minute": 20}
